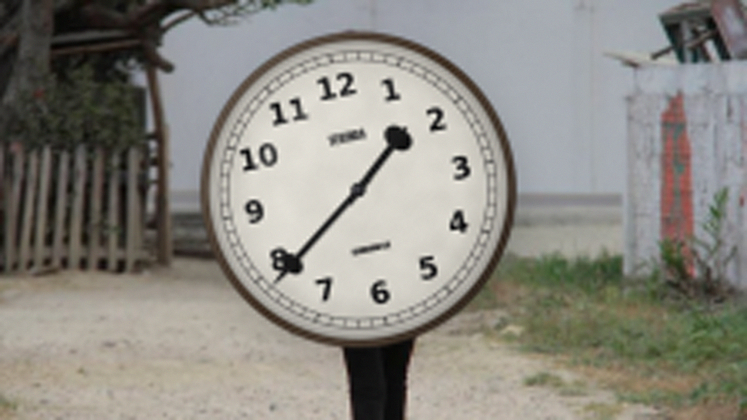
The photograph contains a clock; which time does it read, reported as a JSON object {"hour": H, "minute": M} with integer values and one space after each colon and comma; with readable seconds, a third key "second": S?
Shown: {"hour": 1, "minute": 39}
